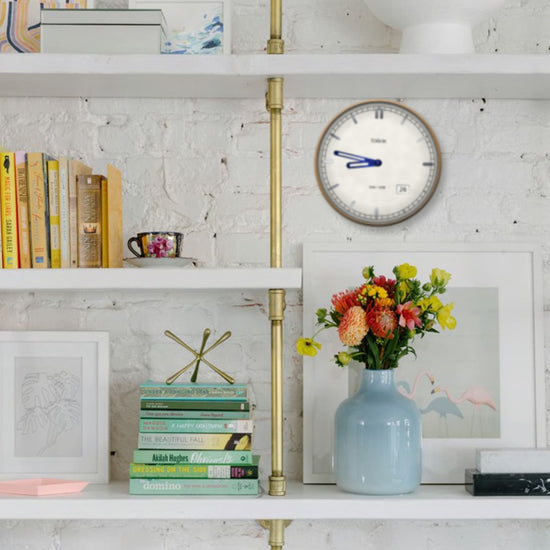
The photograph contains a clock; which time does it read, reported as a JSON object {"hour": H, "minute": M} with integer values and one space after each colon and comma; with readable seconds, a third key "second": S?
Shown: {"hour": 8, "minute": 47}
